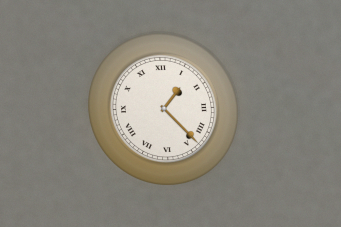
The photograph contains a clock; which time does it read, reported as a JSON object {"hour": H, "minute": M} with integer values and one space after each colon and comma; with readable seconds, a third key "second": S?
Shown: {"hour": 1, "minute": 23}
